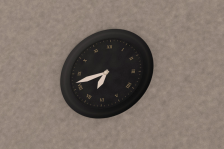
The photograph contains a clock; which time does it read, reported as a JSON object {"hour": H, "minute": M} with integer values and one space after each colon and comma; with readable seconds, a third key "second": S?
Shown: {"hour": 6, "minute": 42}
